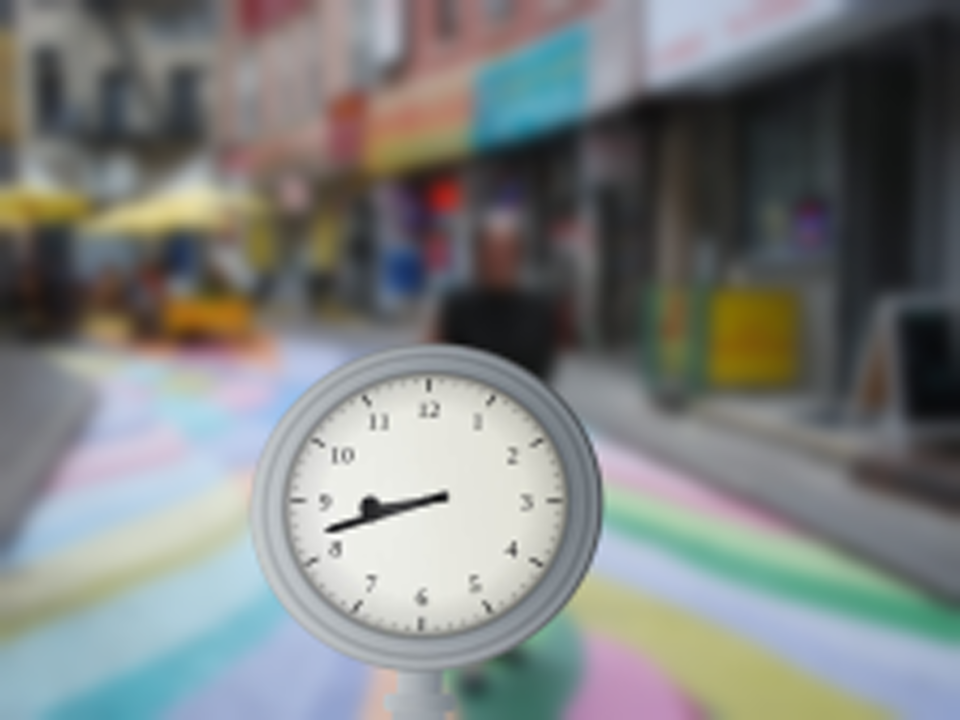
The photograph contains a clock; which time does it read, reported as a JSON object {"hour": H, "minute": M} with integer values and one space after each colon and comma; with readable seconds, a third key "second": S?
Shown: {"hour": 8, "minute": 42}
